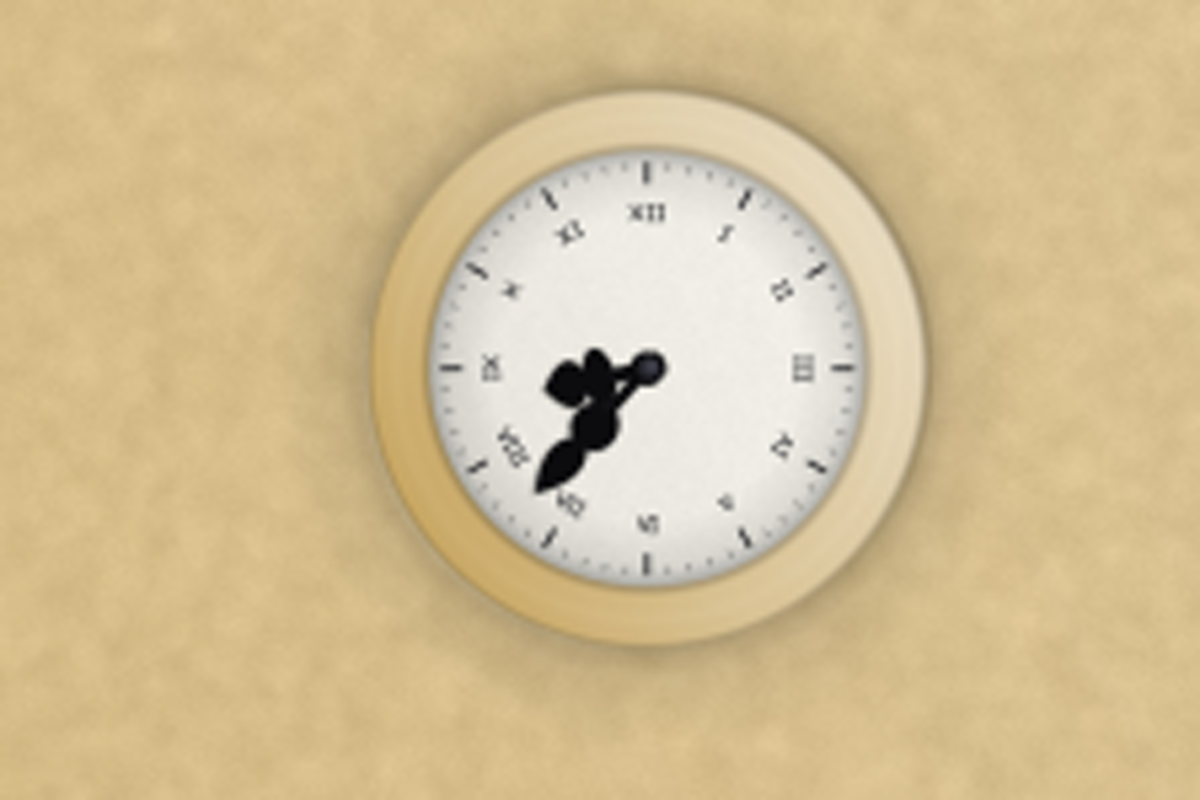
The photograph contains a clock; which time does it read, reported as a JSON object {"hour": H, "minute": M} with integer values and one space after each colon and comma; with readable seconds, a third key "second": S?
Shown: {"hour": 8, "minute": 37}
